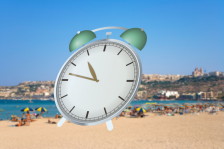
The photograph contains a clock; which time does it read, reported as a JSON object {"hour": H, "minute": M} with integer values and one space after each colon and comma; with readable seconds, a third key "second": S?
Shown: {"hour": 10, "minute": 47}
